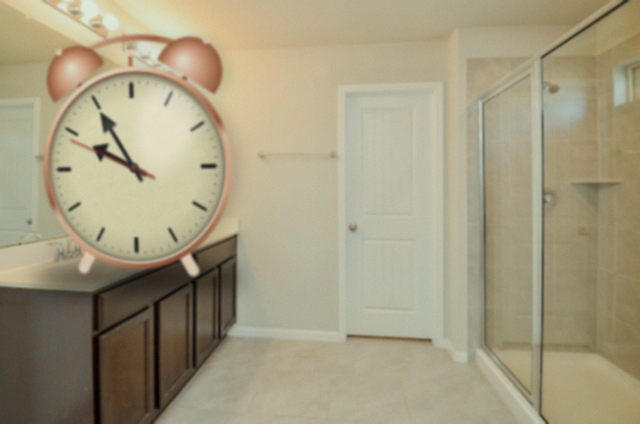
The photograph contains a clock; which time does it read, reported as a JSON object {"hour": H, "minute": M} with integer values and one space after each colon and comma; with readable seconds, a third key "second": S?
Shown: {"hour": 9, "minute": 54, "second": 49}
